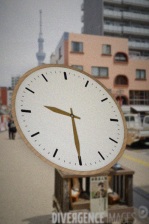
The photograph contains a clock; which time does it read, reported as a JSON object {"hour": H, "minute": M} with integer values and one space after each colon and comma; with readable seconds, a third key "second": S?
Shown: {"hour": 9, "minute": 30}
